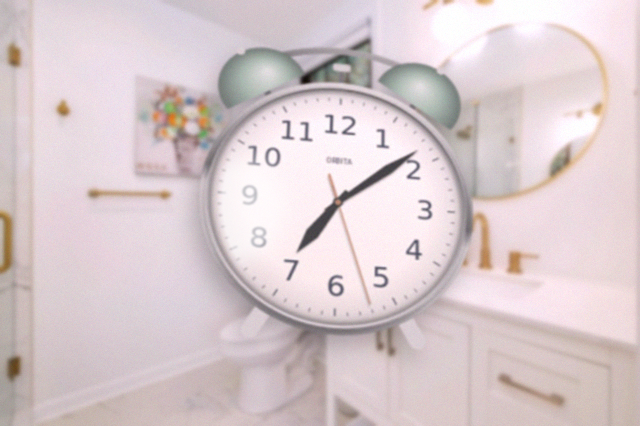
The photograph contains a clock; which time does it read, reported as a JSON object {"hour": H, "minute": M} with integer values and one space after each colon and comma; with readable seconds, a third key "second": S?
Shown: {"hour": 7, "minute": 8, "second": 27}
